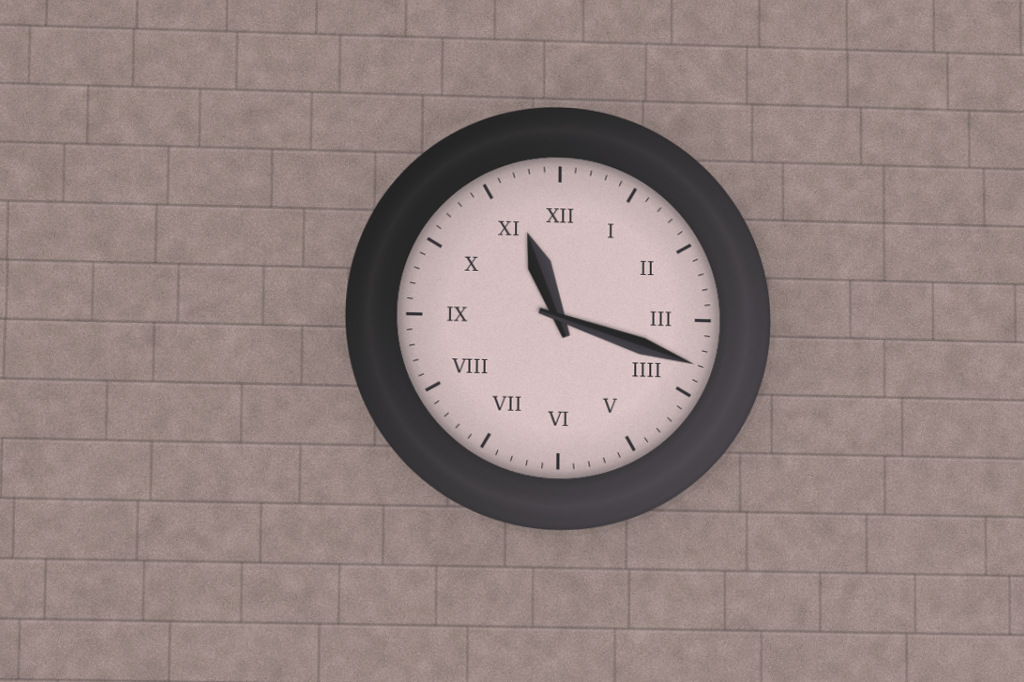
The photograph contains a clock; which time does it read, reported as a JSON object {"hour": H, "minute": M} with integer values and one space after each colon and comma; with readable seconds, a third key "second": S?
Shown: {"hour": 11, "minute": 18}
